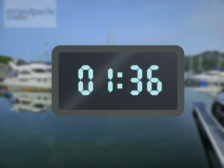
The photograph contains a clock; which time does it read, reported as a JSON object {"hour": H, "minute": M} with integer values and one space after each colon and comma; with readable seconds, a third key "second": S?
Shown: {"hour": 1, "minute": 36}
